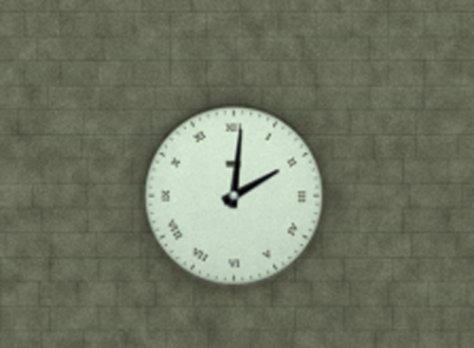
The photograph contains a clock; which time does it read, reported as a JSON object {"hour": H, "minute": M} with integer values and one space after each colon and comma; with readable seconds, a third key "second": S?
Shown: {"hour": 2, "minute": 1}
